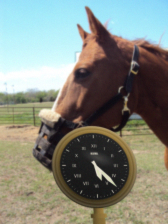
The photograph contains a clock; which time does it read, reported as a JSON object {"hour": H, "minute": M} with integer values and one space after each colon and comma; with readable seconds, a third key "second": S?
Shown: {"hour": 5, "minute": 23}
